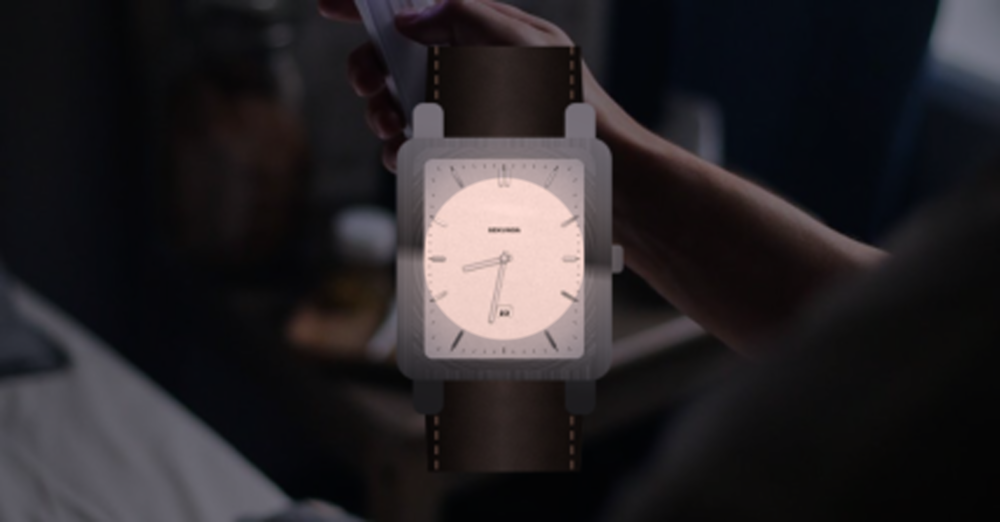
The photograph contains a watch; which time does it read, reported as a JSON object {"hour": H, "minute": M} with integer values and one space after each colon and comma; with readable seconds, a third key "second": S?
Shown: {"hour": 8, "minute": 32}
